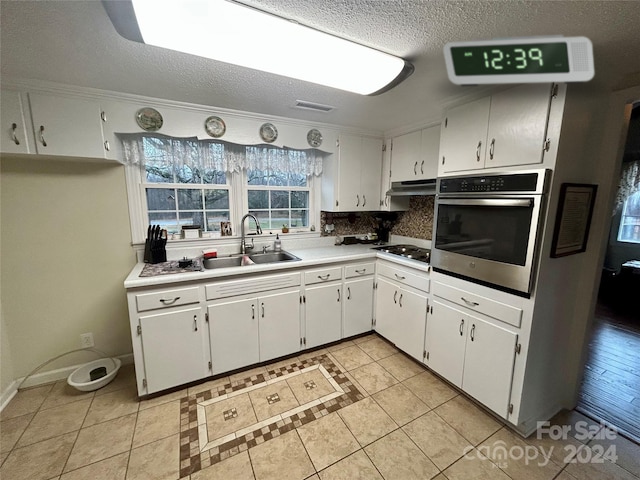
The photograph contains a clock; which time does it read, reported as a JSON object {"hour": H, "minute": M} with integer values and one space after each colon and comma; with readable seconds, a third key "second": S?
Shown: {"hour": 12, "minute": 39}
